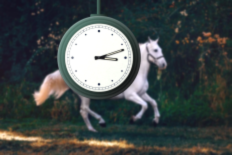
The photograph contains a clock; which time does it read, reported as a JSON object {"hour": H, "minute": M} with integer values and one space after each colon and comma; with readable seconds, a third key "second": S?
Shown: {"hour": 3, "minute": 12}
